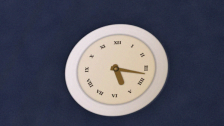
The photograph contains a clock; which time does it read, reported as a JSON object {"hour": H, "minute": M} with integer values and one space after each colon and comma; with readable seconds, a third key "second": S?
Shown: {"hour": 5, "minute": 17}
